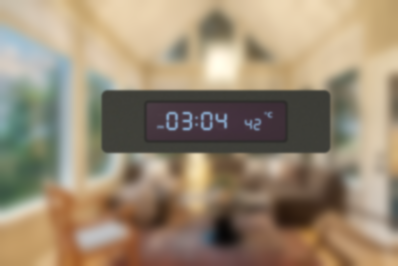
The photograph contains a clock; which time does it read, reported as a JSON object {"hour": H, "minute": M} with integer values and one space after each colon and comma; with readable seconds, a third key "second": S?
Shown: {"hour": 3, "minute": 4}
